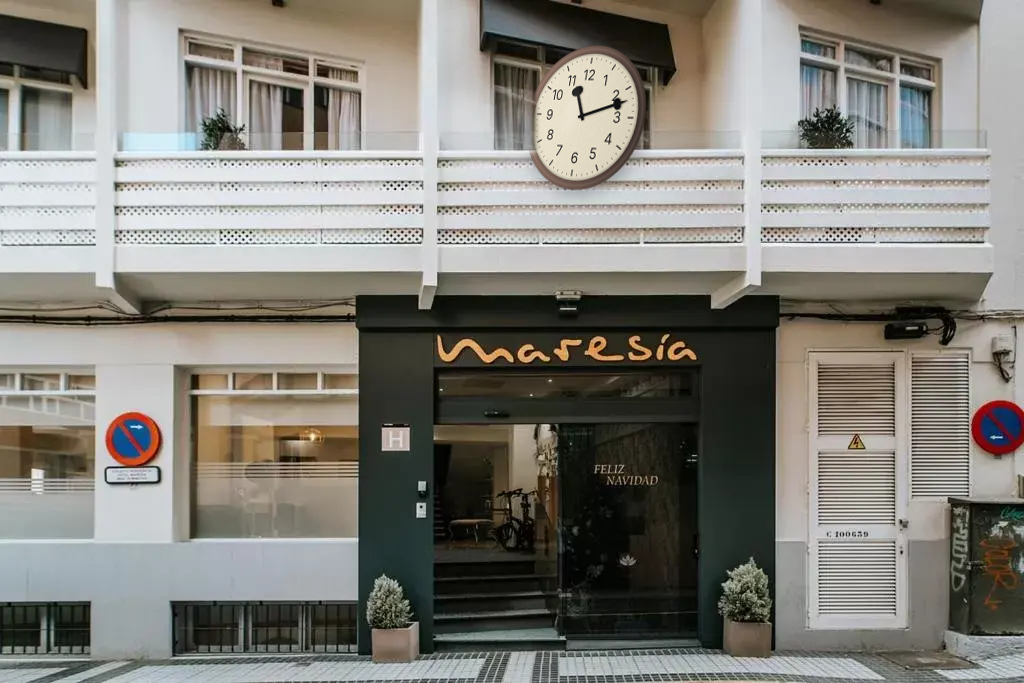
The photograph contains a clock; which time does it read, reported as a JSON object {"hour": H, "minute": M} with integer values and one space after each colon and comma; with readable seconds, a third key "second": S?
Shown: {"hour": 11, "minute": 12}
